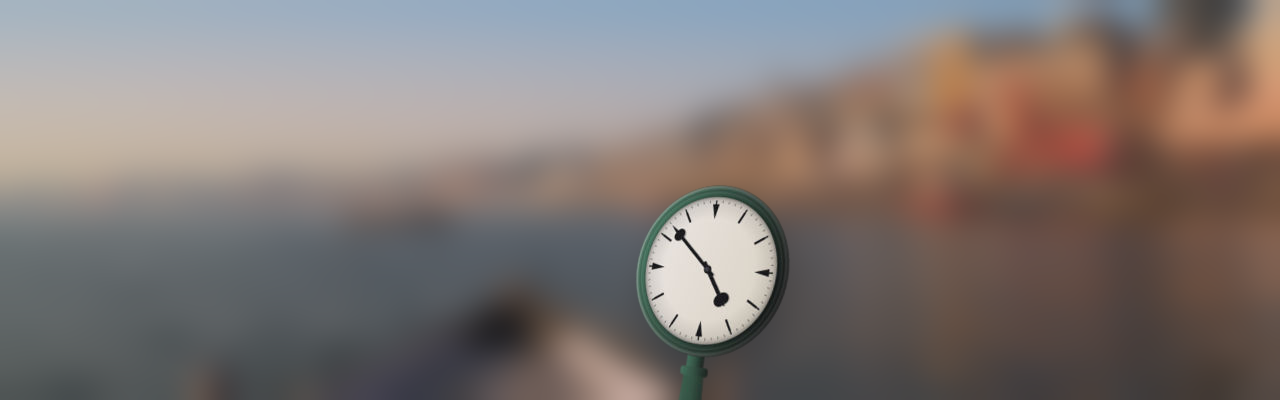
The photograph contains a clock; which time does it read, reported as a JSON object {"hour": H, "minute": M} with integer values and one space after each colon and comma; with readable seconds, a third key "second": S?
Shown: {"hour": 4, "minute": 52}
